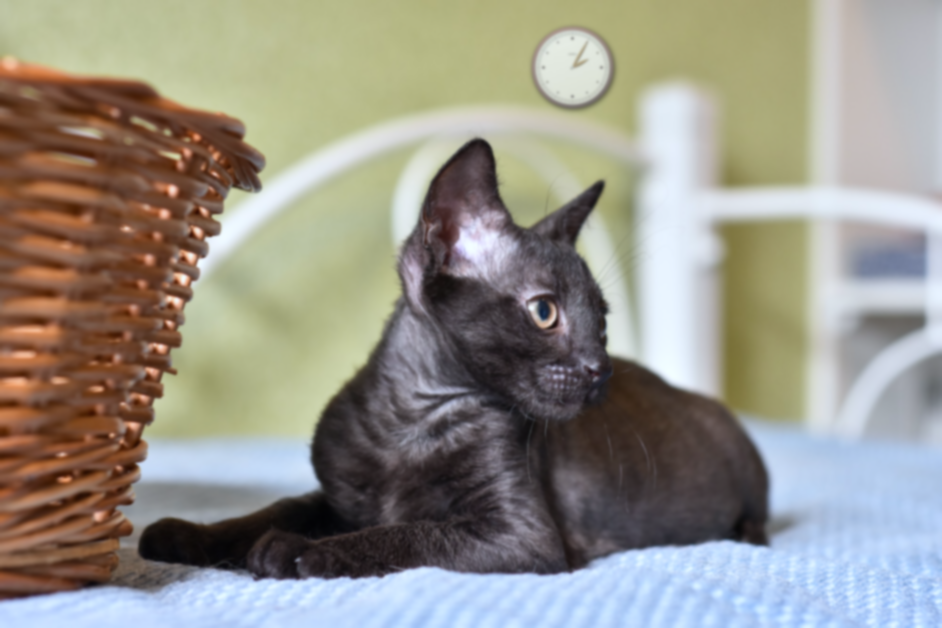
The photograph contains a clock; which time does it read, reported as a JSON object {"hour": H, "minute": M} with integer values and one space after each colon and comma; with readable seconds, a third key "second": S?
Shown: {"hour": 2, "minute": 5}
